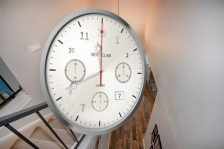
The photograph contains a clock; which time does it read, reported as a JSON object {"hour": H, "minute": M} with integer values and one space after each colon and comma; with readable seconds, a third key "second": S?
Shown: {"hour": 11, "minute": 41}
